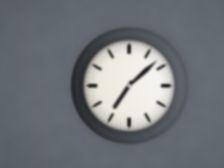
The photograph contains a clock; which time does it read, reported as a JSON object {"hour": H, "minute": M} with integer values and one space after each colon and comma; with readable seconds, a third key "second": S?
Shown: {"hour": 7, "minute": 8}
